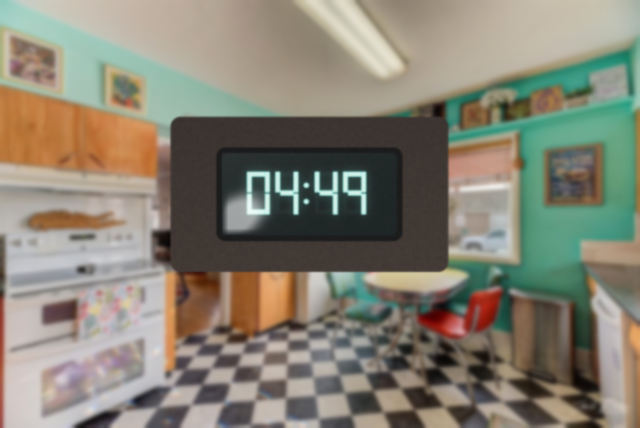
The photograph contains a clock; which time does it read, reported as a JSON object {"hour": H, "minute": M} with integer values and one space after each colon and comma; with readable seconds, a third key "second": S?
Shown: {"hour": 4, "minute": 49}
